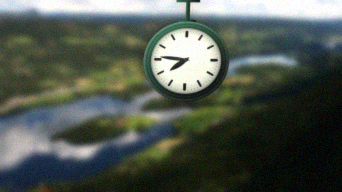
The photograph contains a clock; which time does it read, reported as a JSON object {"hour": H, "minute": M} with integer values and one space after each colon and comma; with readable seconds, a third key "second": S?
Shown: {"hour": 7, "minute": 46}
